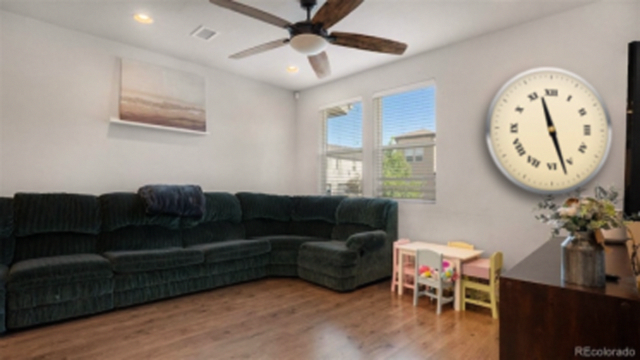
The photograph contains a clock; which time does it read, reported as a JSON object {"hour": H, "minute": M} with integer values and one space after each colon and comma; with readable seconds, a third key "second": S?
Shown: {"hour": 11, "minute": 27}
